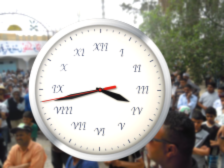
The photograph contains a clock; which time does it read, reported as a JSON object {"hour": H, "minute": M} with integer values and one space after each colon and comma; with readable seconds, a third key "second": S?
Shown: {"hour": 3, "minute": 42, "second": 43}
